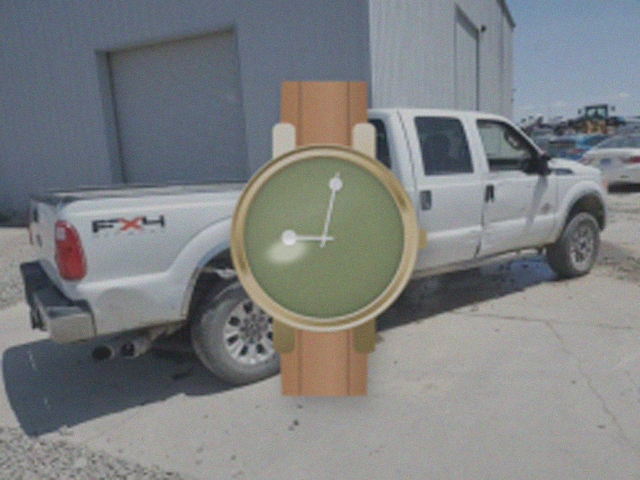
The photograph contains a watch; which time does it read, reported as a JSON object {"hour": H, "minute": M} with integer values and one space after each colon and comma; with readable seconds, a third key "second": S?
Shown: {"hour": 9, "minute": 2}
